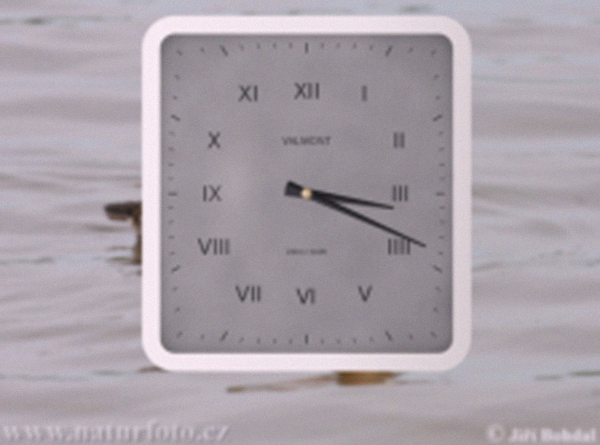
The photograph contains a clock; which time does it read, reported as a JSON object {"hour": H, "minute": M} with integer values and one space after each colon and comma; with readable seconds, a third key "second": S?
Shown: {"hour": 3, "minute": 19}
